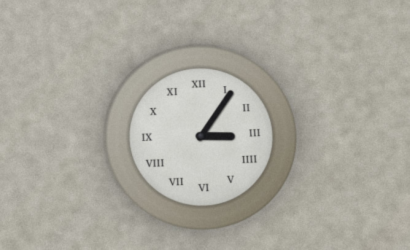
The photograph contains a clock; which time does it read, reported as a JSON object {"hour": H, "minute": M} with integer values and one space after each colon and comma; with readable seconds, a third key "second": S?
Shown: {"hour": 3, "minute": 6}
